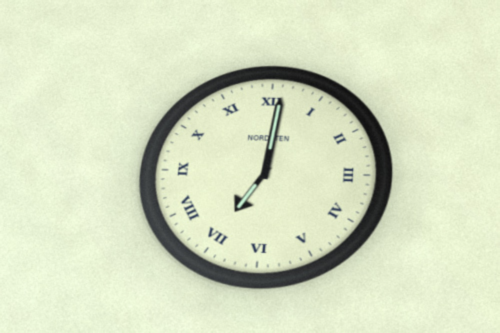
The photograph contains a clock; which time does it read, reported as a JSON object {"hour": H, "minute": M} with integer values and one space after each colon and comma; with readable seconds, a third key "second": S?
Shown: {"hour": 7, "minute": 1}
